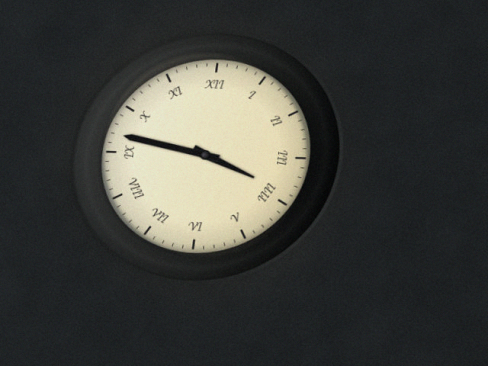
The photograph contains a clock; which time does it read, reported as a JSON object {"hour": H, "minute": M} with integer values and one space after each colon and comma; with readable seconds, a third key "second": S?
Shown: {"hour": 3, "minute": 47}
